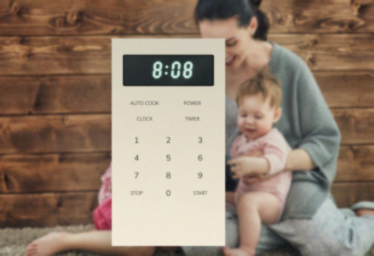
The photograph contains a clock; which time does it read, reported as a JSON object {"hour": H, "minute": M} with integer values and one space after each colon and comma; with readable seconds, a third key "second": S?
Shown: {"hour": 8, "minute": 8}
